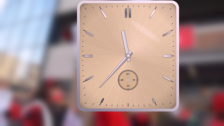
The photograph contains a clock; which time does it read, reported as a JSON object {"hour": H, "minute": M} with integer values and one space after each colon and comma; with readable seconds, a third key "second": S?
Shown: {"hour": 11, "minute": 37}
